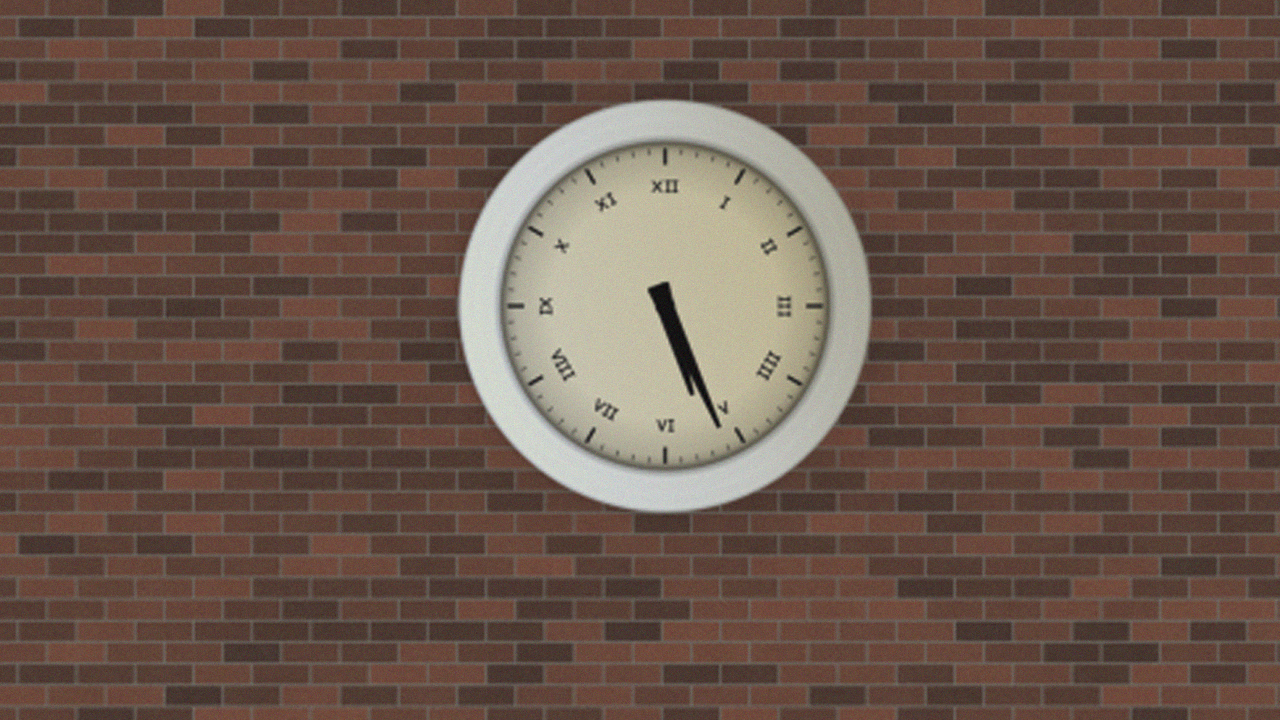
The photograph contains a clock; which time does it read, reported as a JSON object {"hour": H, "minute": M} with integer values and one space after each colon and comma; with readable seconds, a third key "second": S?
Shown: {"hour": 5, "minute": 26}
